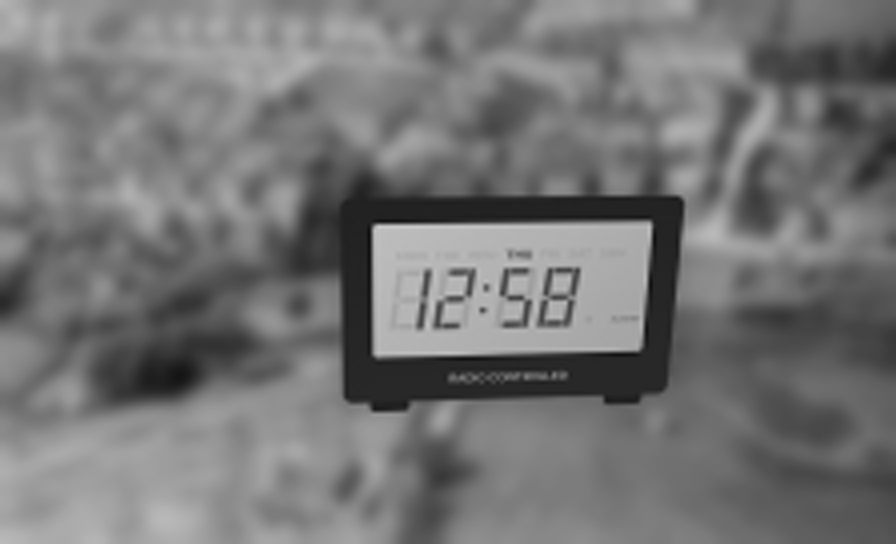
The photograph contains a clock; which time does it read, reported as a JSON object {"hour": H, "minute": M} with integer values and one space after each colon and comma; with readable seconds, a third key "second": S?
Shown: {"hour": 12, "minute": 58}
